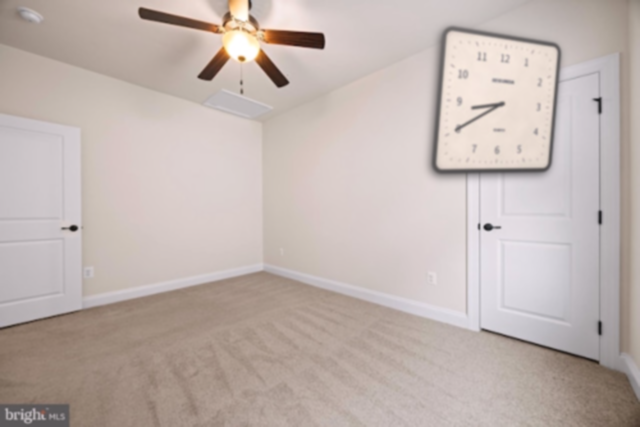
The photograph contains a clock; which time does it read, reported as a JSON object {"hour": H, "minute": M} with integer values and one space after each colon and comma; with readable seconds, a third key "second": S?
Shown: {"hour": 8, "minute": 40}
